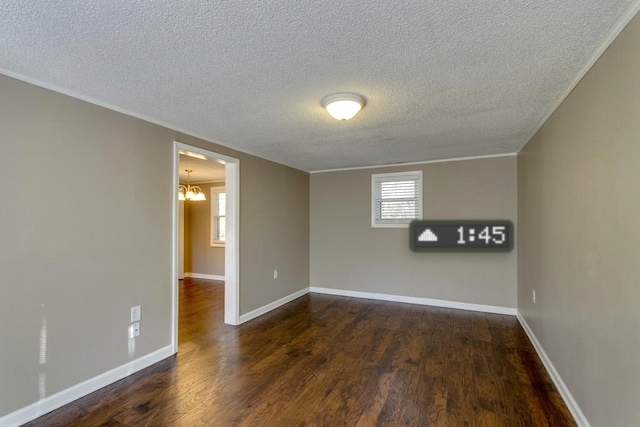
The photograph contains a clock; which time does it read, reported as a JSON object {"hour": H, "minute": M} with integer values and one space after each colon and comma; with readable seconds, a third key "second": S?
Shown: {"hour": 1, "minute": 45}
